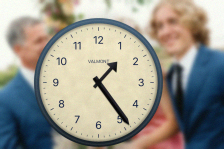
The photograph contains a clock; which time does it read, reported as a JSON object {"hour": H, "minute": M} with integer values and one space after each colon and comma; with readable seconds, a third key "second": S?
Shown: {"hour": 1, "minute": 24}
